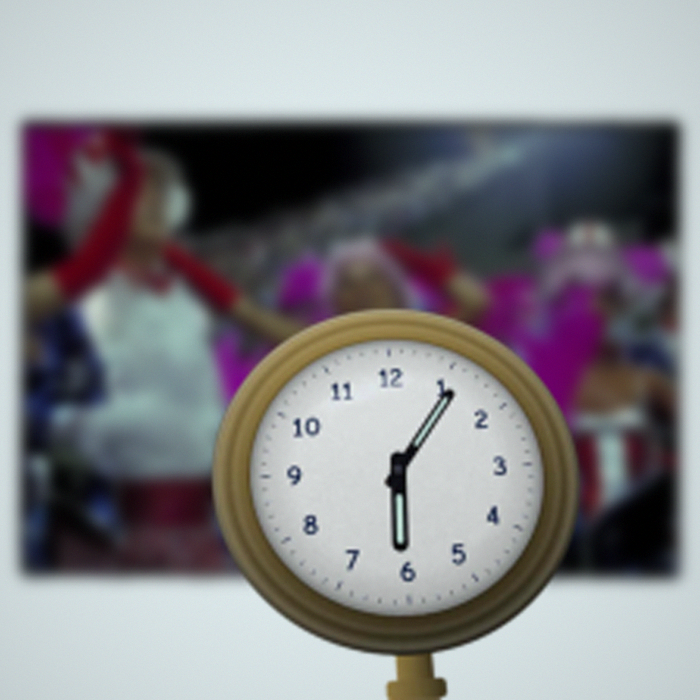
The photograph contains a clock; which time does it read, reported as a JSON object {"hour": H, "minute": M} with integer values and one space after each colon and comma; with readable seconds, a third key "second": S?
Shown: {"hour": 6, "minute": 6}
